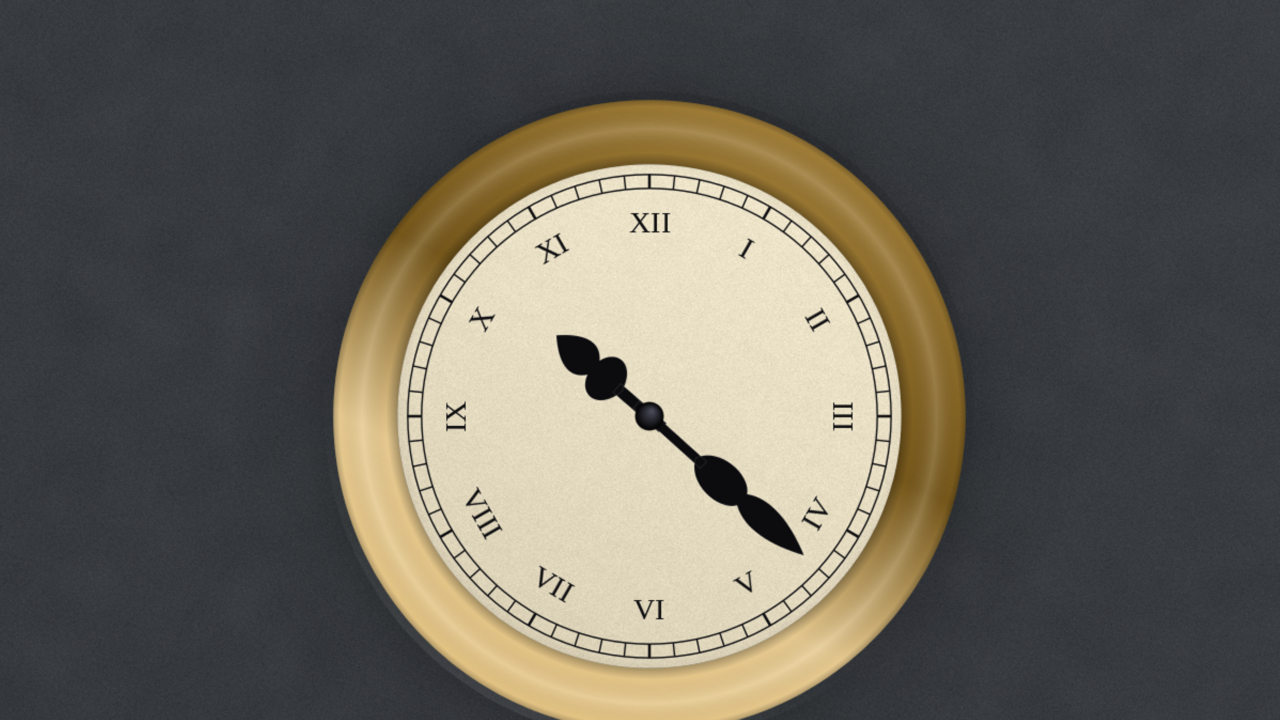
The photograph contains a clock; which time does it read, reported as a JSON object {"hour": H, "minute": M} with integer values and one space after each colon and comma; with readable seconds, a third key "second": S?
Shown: {"hour": 10, "minute": 22}
